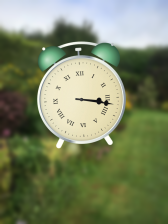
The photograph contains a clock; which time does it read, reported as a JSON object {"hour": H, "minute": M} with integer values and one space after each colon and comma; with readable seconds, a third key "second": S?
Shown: {"hour": 3, "minute": 17}
